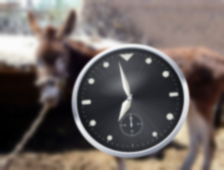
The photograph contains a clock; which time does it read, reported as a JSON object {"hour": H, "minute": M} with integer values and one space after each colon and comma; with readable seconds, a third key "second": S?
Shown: {"hour": 6, "minute": 58}
